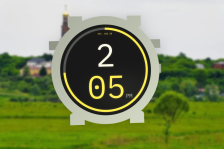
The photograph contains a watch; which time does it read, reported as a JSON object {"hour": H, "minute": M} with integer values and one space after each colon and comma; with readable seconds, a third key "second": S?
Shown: {"hour": 2, "minute": 5}
